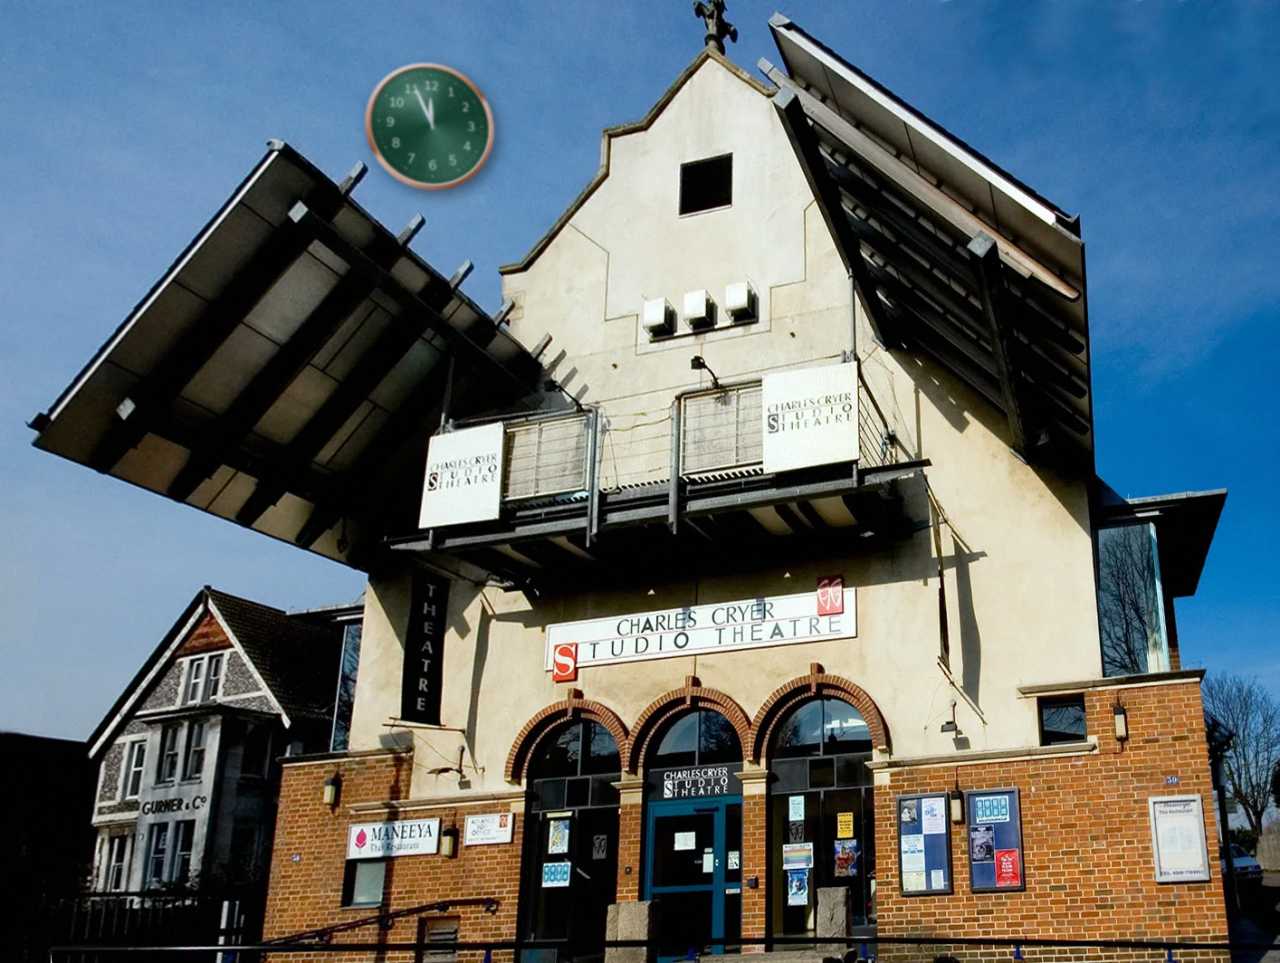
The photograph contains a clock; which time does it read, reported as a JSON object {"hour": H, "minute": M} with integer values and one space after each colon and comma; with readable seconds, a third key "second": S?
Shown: {"hour": 11, "minute": 56}
